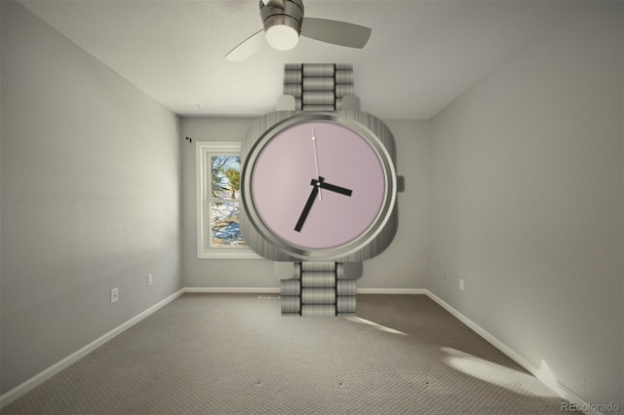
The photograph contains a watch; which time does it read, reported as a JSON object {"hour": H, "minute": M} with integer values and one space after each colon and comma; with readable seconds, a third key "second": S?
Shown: {"hour": 3, "minute": 33, "second": 59}
